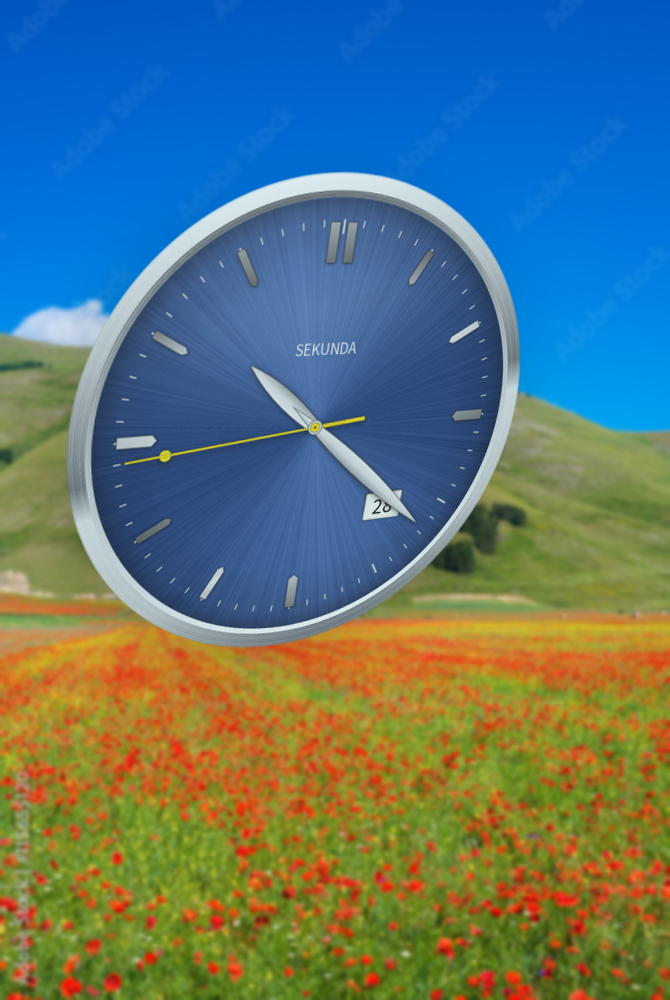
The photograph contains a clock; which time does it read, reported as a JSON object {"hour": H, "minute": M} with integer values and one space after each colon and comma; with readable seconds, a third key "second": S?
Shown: {"hour": 10, "minute": 21, "second": 44}
